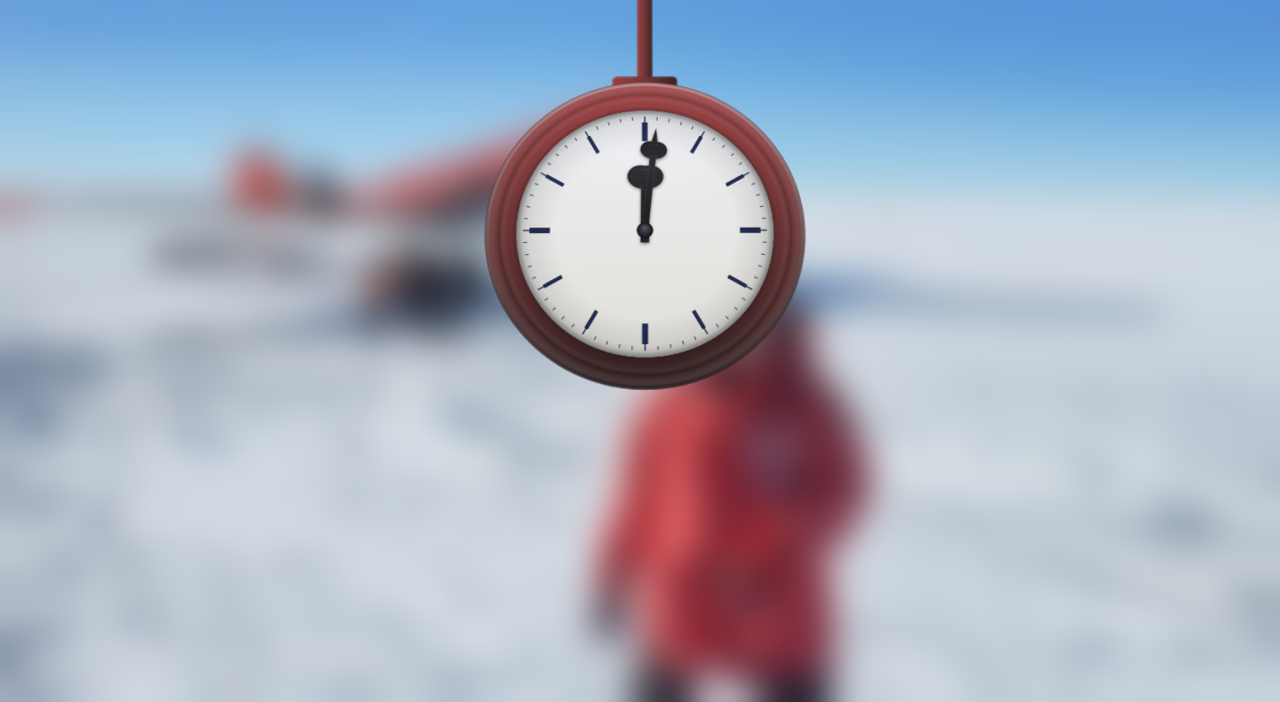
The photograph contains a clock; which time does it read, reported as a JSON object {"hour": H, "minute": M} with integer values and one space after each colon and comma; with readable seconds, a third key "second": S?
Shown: {"hour": 12, "minute": 1}
